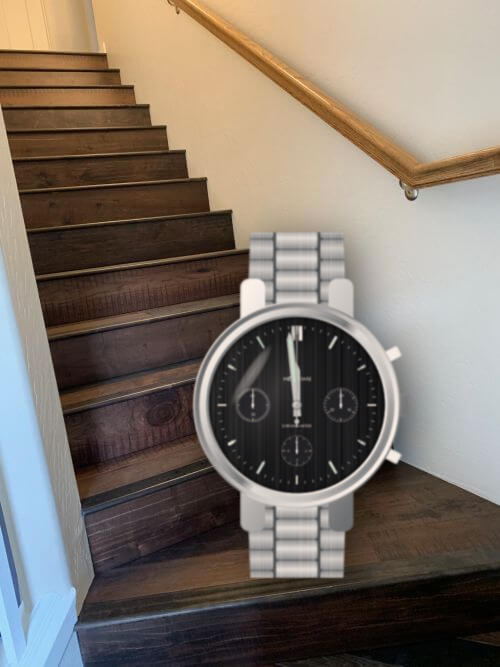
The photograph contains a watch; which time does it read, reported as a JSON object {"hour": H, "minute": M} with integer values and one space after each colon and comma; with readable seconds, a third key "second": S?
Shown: {"hour": 11, "minute": 59}
